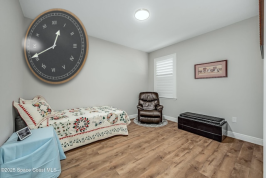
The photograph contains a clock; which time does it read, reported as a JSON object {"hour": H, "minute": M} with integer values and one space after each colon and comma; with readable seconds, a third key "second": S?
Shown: {"hour": 12, "minute": 41}
